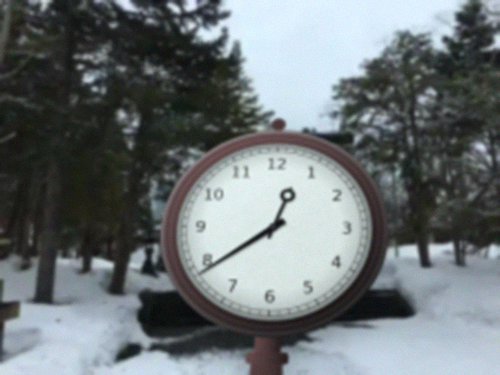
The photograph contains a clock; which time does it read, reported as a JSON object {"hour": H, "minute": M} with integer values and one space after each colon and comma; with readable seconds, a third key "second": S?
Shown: {"hour": 12, "minute": 39}
